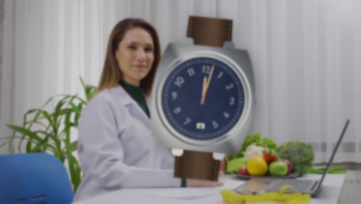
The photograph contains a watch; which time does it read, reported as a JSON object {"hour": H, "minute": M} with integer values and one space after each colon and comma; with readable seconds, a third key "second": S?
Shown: {"hour": 12, "minute": 2}
